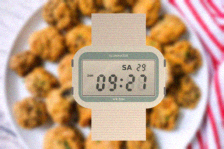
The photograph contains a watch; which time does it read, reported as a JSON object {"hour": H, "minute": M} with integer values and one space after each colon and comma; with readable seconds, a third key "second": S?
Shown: {"hour": 9, "minute": 27}
